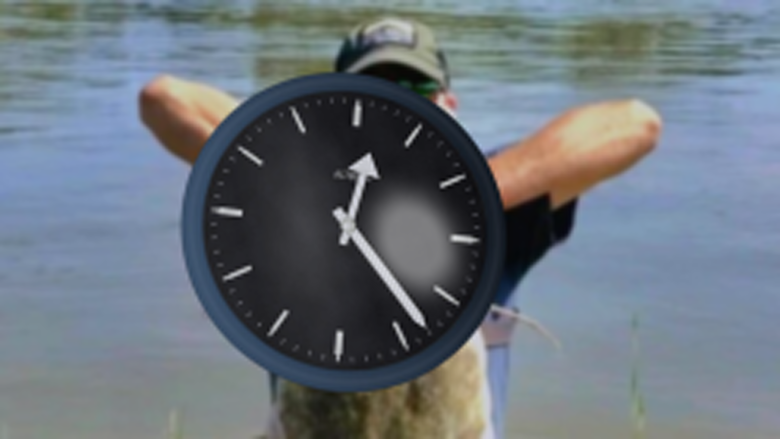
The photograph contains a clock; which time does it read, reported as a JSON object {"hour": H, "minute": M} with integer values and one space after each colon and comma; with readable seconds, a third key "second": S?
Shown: {"hour": 12, "minute": 23}
